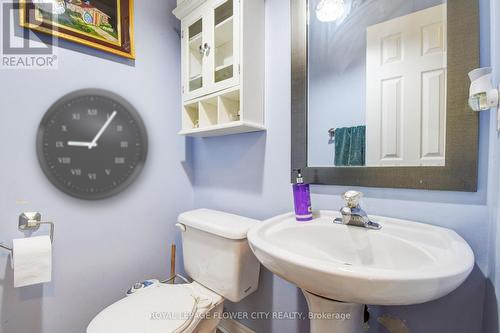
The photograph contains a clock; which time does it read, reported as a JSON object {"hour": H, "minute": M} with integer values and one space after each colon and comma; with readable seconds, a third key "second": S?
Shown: {"hour": 9, "minute": 6}
